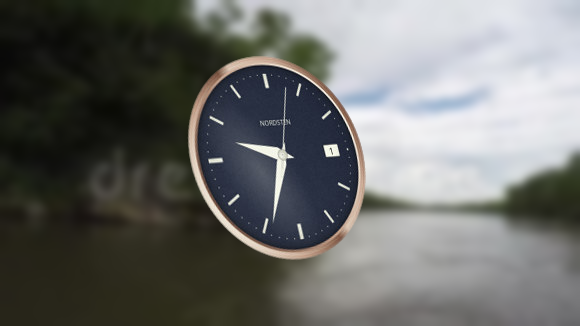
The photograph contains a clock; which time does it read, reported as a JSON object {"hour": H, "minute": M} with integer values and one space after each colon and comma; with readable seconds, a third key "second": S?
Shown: {"hour": 9, "minute": 34, "second": 3}
